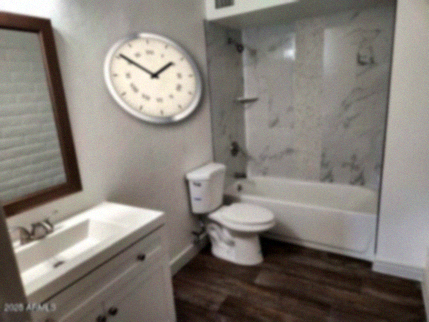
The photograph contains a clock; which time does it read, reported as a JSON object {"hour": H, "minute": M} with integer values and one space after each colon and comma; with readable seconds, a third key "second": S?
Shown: {"hour": 1, "minute": 51}
